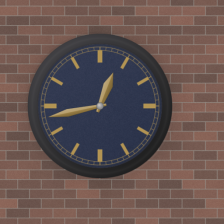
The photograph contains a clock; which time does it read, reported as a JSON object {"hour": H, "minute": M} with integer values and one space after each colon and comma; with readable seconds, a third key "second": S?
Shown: {"hour": 12, "minute": 43}
